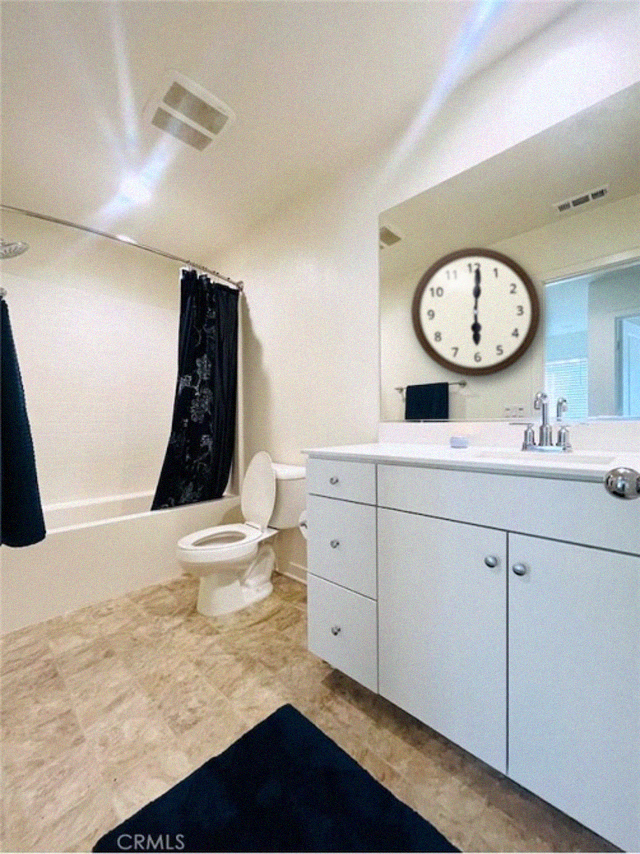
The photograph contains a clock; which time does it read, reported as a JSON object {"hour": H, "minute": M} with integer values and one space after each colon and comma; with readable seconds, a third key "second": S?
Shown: {"hour": 6, "minute": 1}
